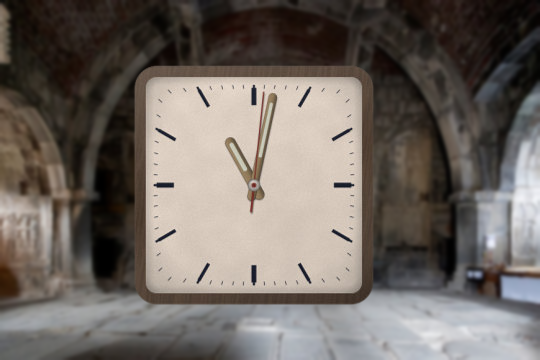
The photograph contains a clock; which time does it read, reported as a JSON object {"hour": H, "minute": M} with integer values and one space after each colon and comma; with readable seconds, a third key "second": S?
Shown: {"hour": 11, "minute": 2, "second": 1}
